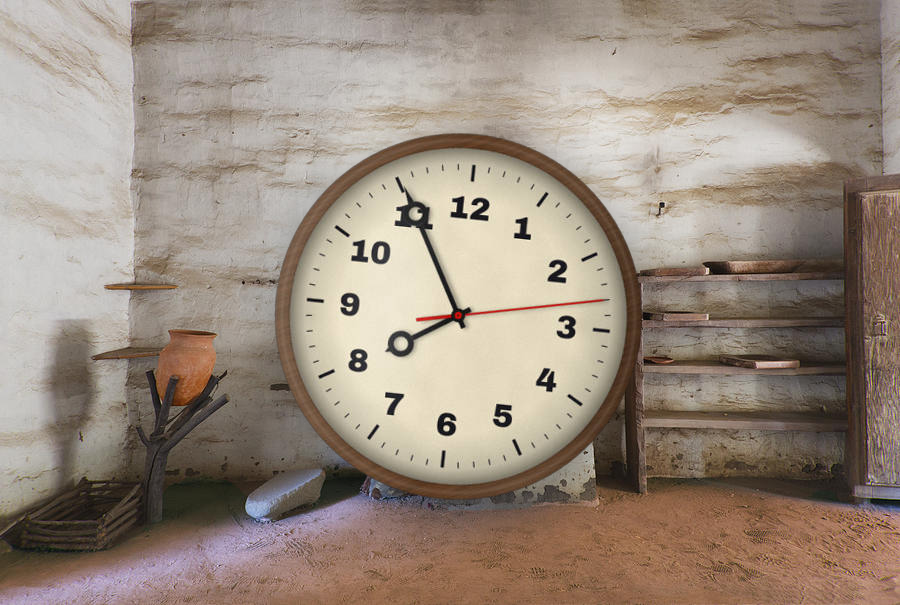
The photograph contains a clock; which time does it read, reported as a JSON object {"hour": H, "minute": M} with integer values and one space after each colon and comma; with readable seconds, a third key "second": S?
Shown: {"hour": 7, "minute": 55, "second": 13}
